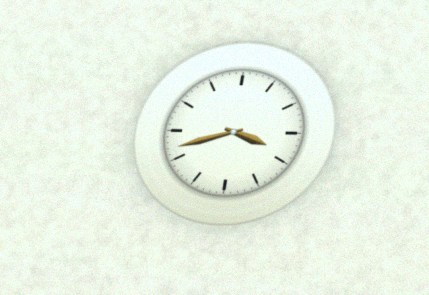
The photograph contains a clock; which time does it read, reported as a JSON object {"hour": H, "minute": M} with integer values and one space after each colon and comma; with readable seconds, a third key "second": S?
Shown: {"hour": 3, "minute": 42}
